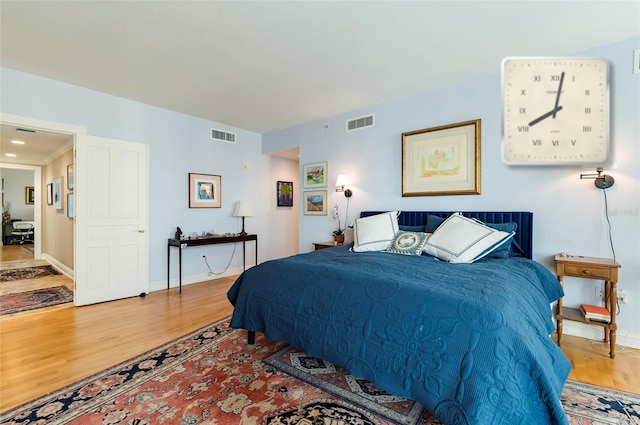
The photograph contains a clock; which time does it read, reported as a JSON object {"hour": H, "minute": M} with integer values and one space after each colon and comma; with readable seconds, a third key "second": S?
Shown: {"hour": 8, "minute": 2}
